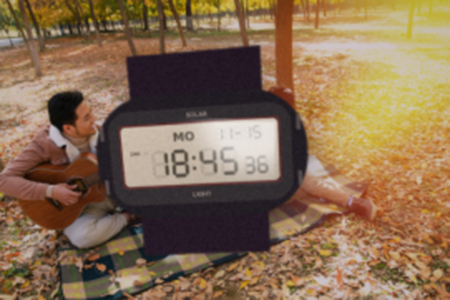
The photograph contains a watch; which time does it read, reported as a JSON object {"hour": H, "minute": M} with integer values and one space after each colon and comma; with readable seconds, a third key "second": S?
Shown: {"hour": 18, "minute": 45, "second": 36}
